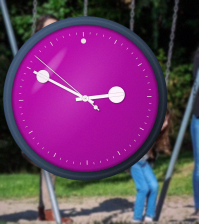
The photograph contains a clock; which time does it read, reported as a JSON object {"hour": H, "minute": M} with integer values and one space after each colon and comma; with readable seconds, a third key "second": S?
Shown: {"hour": 2, "minute": 49, "second": 52}
